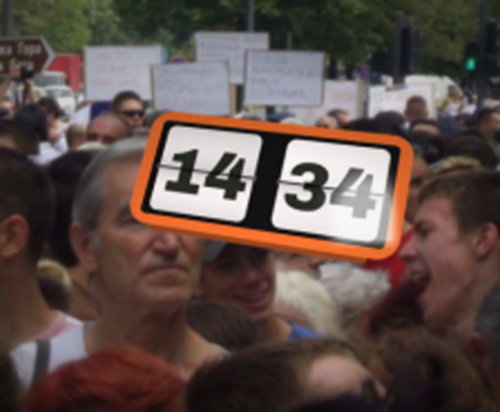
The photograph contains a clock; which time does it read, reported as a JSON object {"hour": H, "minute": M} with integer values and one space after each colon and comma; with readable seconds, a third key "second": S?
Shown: {"hour": 14, "minute": 34}
